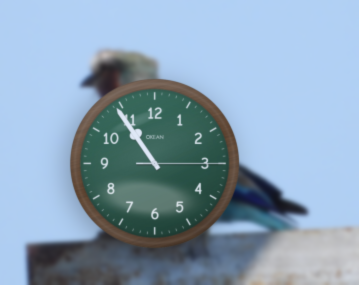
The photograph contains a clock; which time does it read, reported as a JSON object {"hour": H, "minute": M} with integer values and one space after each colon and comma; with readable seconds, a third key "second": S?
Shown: {"hour": 10, "minute": 54, "second": 15}
